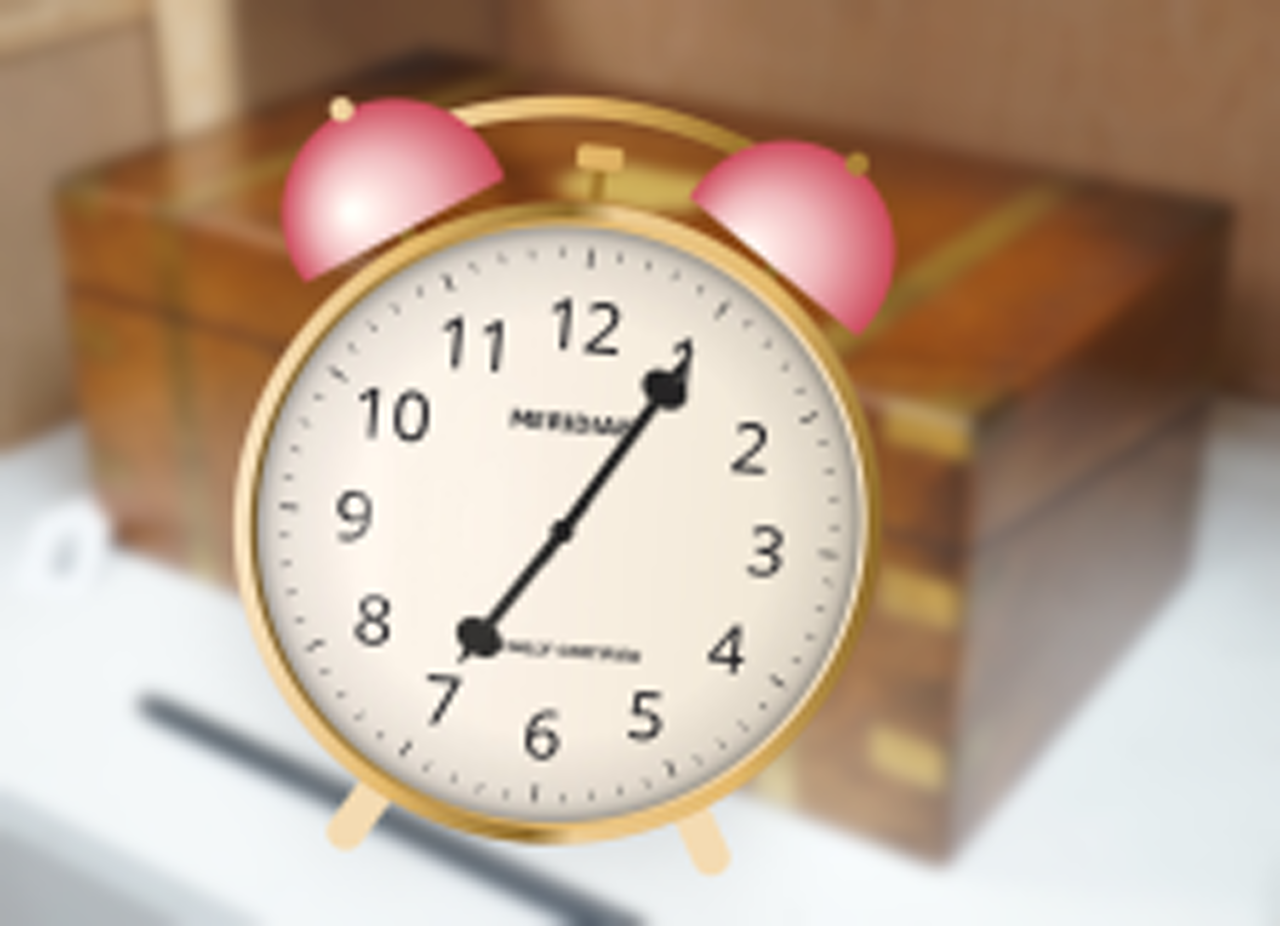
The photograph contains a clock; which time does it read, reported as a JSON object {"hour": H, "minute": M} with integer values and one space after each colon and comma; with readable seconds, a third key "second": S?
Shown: {"hour": 7, "minute": 5}
